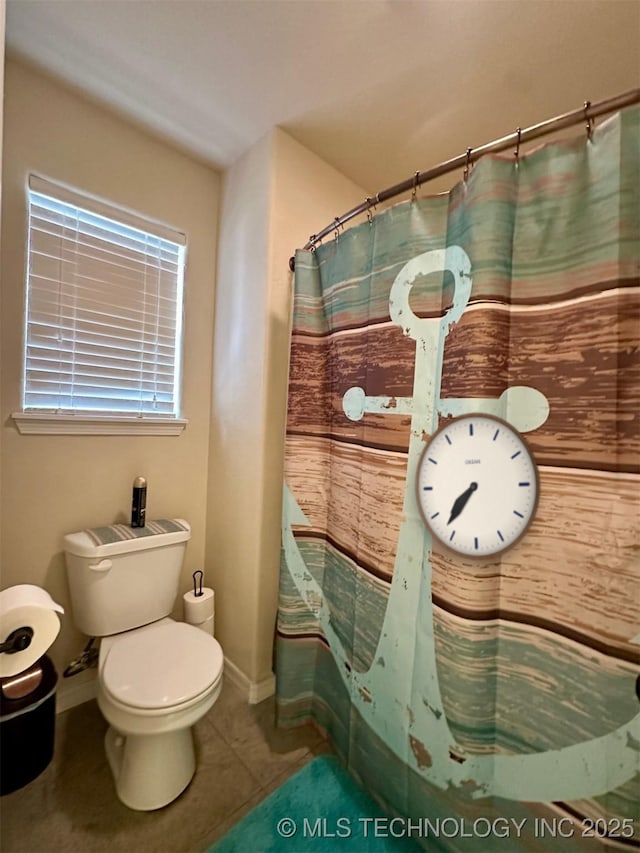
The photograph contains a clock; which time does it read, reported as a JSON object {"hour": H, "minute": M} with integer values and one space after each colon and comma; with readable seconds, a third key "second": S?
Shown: {"hour": 7, "minute": 37}
